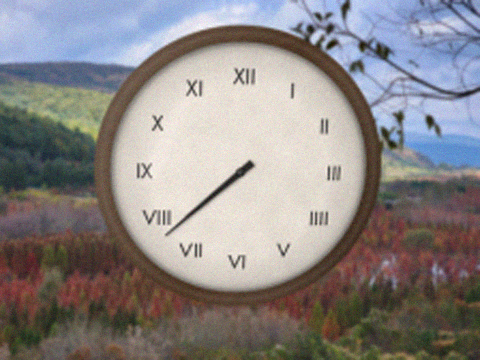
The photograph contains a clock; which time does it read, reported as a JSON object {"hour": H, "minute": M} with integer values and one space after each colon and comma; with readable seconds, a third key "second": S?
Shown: {"hour": 7, "minute": 38}
